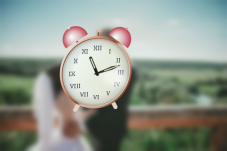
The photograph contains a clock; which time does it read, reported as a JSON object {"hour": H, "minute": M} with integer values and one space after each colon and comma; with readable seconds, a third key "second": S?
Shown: {"hour": 11, "minute": 12}
